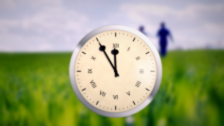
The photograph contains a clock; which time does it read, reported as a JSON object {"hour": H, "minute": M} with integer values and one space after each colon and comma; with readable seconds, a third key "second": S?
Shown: {"hour": 11, "minute": 55}
